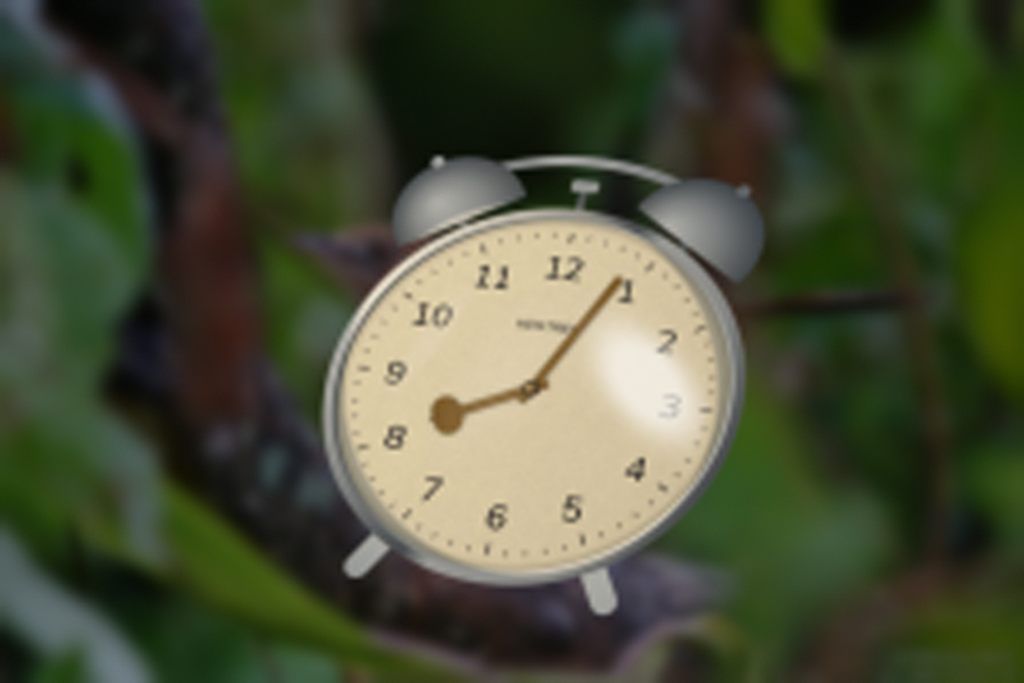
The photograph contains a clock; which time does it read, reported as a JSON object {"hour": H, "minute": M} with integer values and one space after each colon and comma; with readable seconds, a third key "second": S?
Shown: {"hour": 8, "minute": 4}
